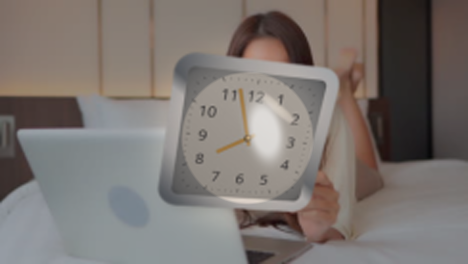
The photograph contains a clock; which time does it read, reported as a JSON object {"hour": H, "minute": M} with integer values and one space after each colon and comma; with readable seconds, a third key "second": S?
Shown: {"hour": 7, "minute": 57}
